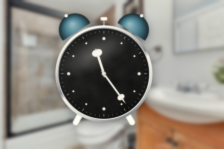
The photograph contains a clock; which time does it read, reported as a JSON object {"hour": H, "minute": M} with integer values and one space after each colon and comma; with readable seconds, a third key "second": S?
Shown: {"hour": 11, "minute": 24}
